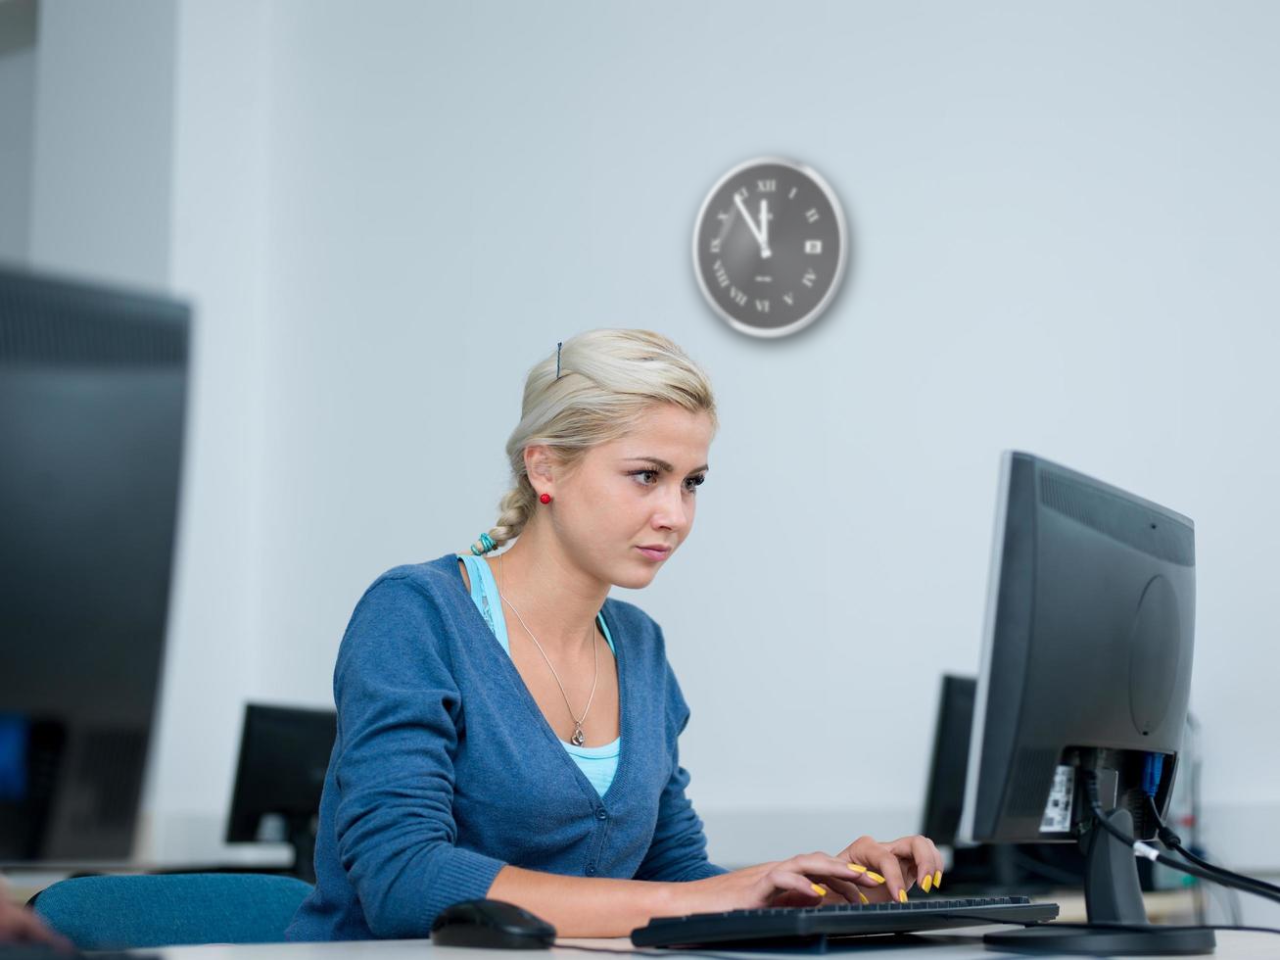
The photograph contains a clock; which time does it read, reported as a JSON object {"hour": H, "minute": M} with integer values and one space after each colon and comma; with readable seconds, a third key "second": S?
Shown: {"hour": 11, "minute": 54}
